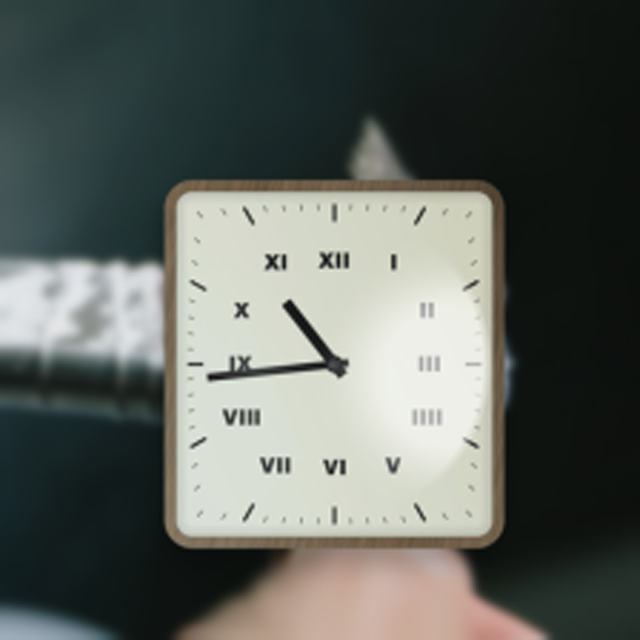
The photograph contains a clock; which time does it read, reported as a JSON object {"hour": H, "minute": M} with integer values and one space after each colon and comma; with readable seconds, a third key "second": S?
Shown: {"hour": 10, "minute": 44}
